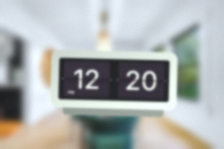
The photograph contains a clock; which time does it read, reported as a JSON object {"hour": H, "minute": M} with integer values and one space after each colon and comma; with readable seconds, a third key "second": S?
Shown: {"hour": 12, "minute": 20}
